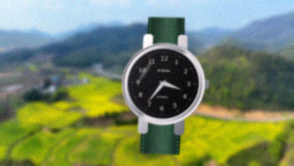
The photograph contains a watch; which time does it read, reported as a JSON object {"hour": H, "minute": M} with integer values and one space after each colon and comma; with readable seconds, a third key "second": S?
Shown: {"hour": 3, "minute": 36}
